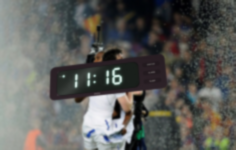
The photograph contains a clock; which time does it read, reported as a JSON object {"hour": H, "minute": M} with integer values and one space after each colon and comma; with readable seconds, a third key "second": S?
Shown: {"hour": 11, "minute": 16}
